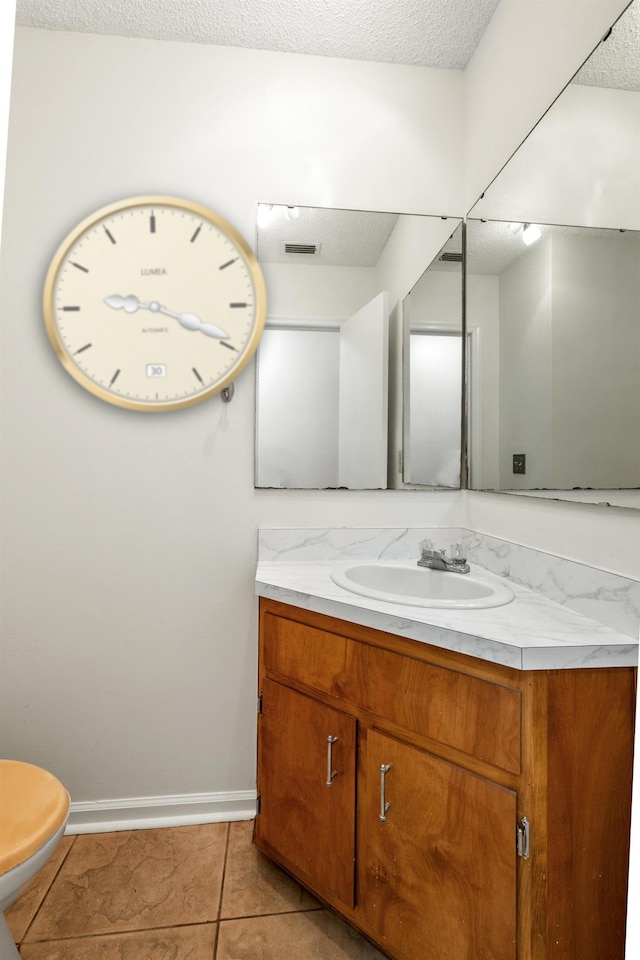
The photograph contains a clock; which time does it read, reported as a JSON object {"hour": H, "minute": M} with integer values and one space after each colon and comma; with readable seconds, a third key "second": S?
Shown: {"hour": 9, "minute": 19}
